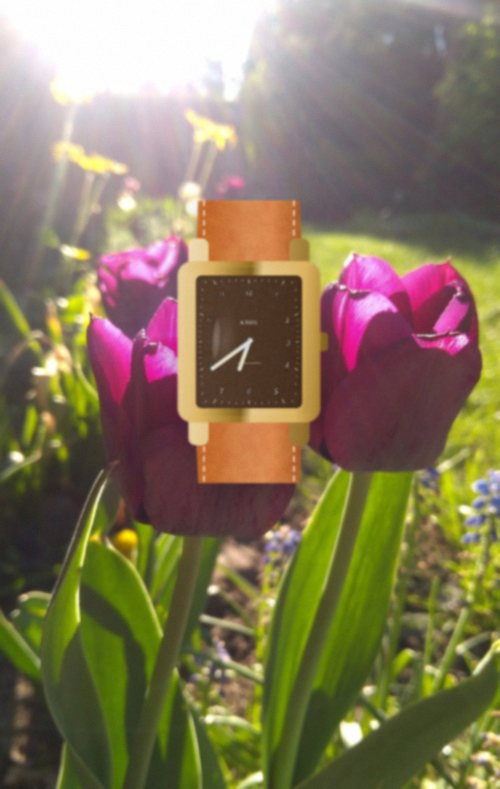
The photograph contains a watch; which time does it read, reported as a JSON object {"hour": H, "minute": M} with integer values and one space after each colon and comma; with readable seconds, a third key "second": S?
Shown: {"hour": 6, "minute": 39}
